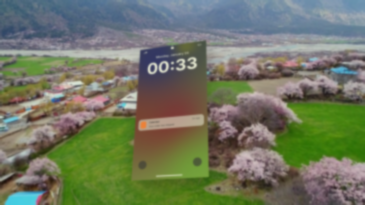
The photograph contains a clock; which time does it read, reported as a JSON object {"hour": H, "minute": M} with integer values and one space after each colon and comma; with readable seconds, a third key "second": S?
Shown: {"hour": 0, "minute": 33}
